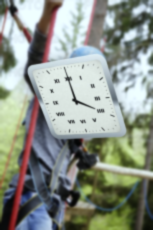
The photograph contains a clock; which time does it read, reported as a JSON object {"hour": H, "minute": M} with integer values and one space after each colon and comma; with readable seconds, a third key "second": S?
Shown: {"hour": 4, "minute": 0}
